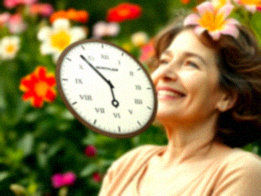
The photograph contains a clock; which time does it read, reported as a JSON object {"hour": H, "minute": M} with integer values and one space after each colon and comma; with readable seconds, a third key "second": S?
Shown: {"hour": 5, "minute": 53}
